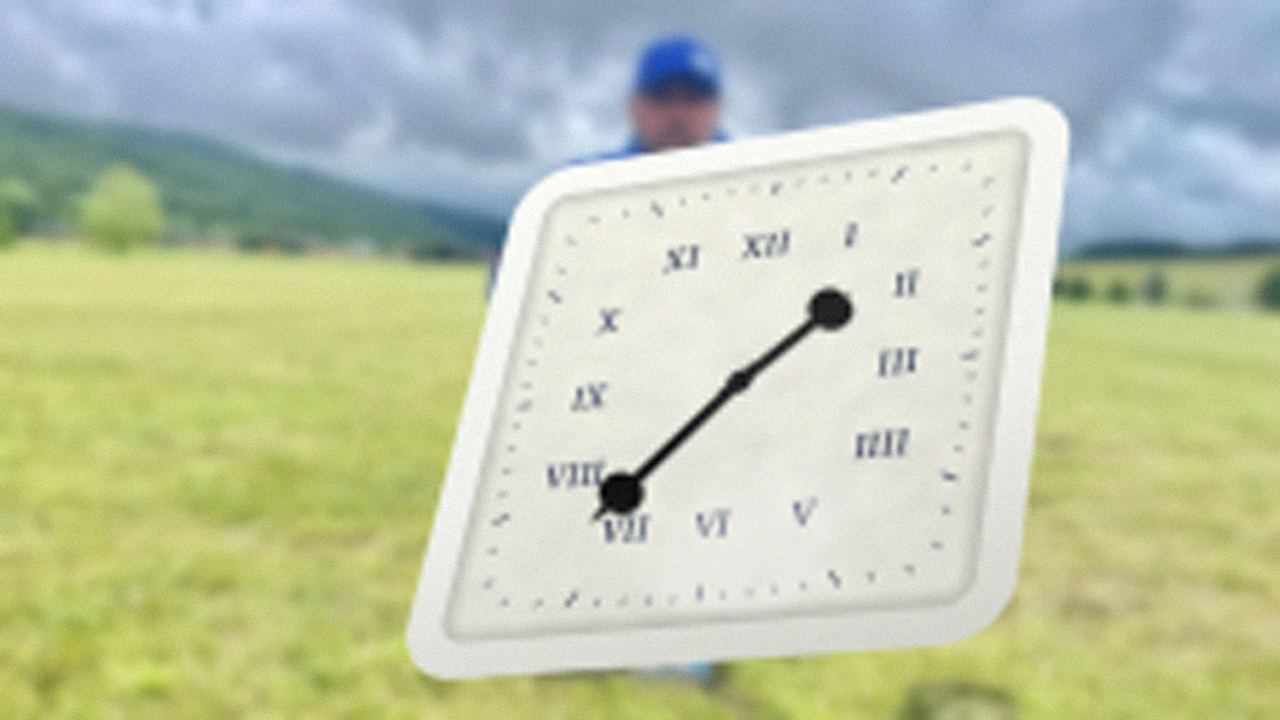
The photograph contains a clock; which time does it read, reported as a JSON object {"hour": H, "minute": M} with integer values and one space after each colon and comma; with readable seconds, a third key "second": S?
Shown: {"hour": 1, "minute": 37}
